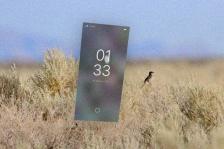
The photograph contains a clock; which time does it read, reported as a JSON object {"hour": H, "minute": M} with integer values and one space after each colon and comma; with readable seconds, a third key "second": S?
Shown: {"hour": 1, "minute": 33}
